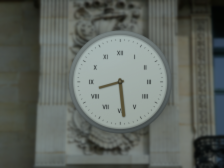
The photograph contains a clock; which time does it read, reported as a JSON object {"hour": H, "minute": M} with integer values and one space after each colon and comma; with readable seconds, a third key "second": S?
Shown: {"hour": 8, "minute": 29}
